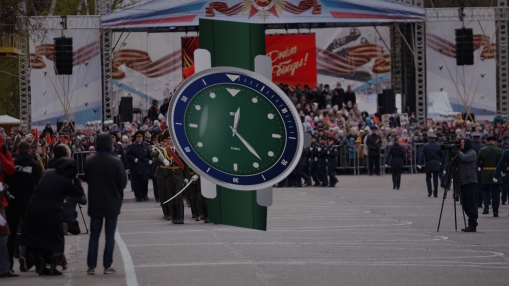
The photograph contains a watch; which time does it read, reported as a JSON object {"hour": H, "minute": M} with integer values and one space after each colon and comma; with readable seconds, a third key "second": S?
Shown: {"hour": 12, "minute": 23}
